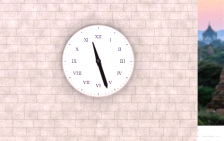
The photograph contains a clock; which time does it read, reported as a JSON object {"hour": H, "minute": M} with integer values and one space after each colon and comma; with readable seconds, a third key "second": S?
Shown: {"hour": 11, "minute": 27}
